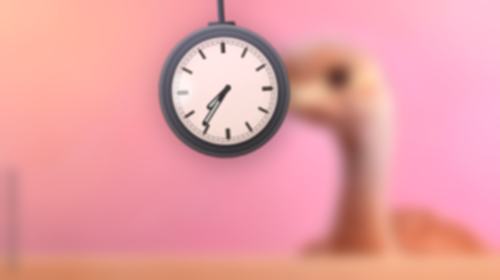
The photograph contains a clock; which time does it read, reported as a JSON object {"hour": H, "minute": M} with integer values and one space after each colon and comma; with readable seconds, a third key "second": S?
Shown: {"hour": 7, "minute": 36}
